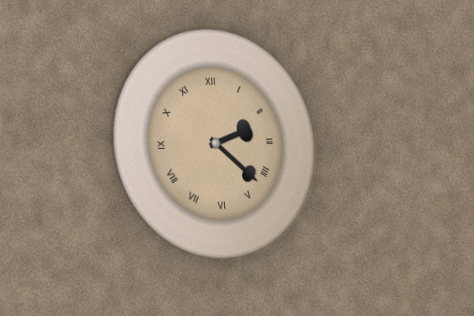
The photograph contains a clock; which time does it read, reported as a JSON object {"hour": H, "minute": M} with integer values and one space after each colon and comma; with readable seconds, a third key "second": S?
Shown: {"hour": 2, "minute": 22}
